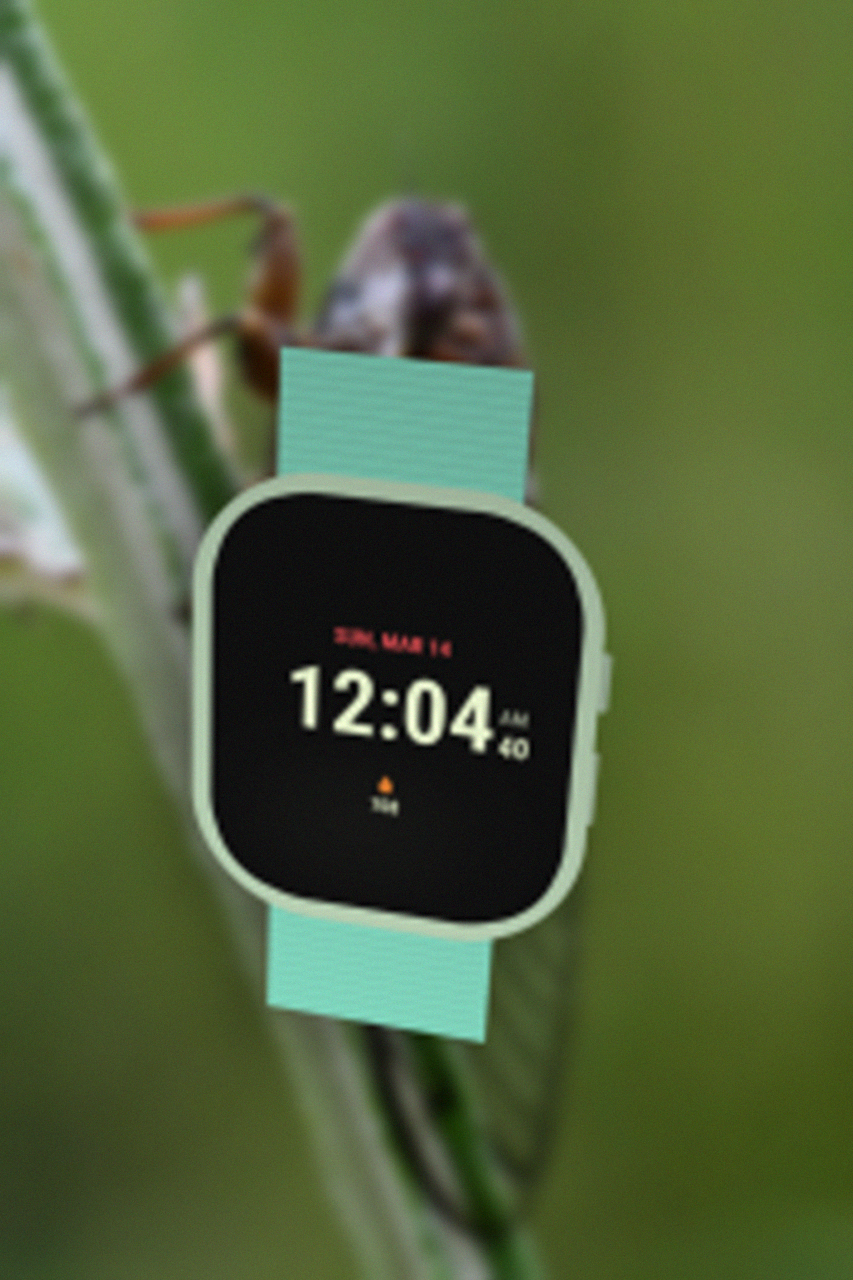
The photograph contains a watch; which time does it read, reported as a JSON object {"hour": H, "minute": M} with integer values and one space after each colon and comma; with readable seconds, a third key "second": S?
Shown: {"hour": 12, "minute": 4}
